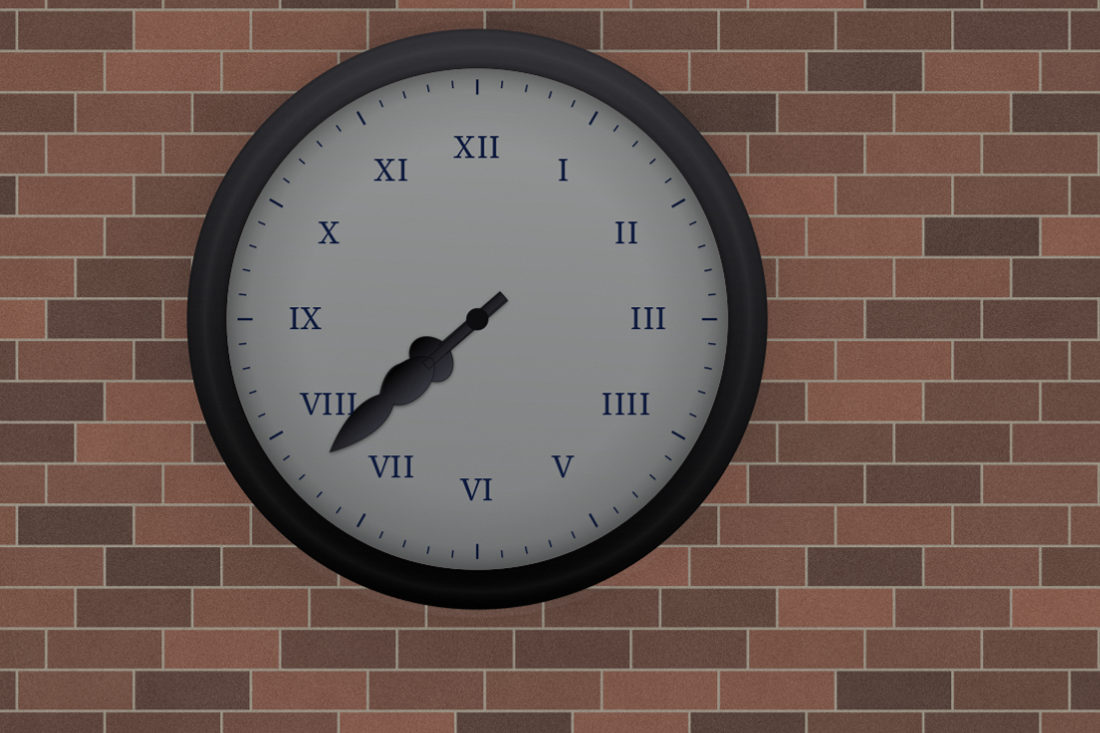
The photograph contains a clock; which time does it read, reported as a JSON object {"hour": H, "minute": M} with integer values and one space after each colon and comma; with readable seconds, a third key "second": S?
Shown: {"hour": 7, "minute": 38}
